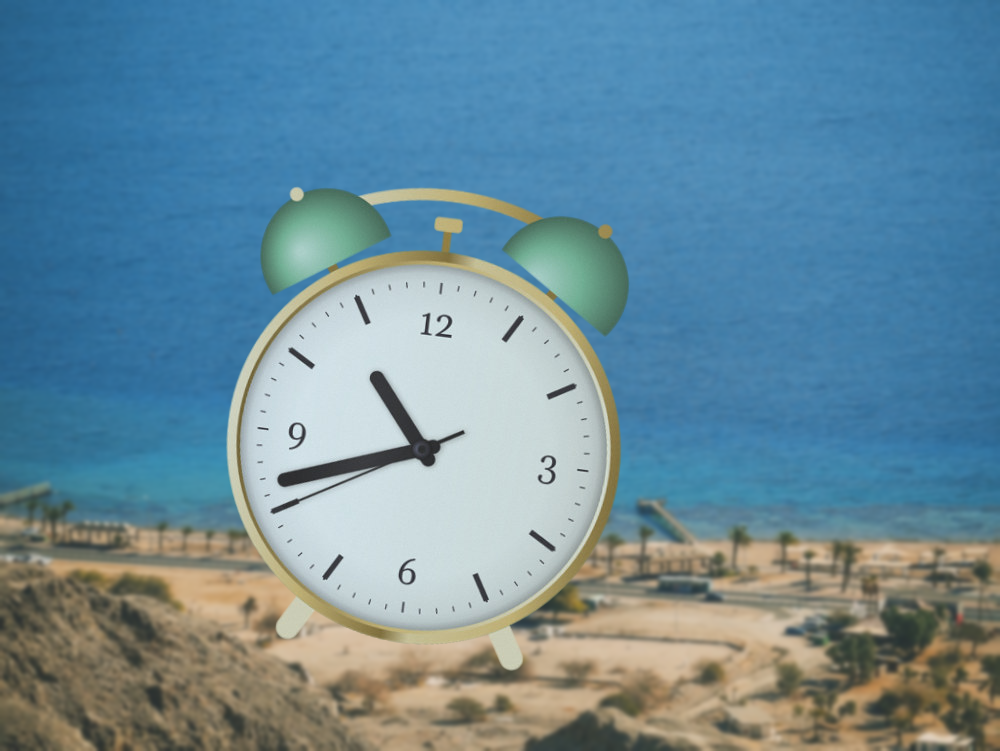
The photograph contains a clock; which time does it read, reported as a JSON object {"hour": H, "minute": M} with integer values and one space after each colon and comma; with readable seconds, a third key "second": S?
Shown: {"hour": 10, "minute": 41, "second": 40}
